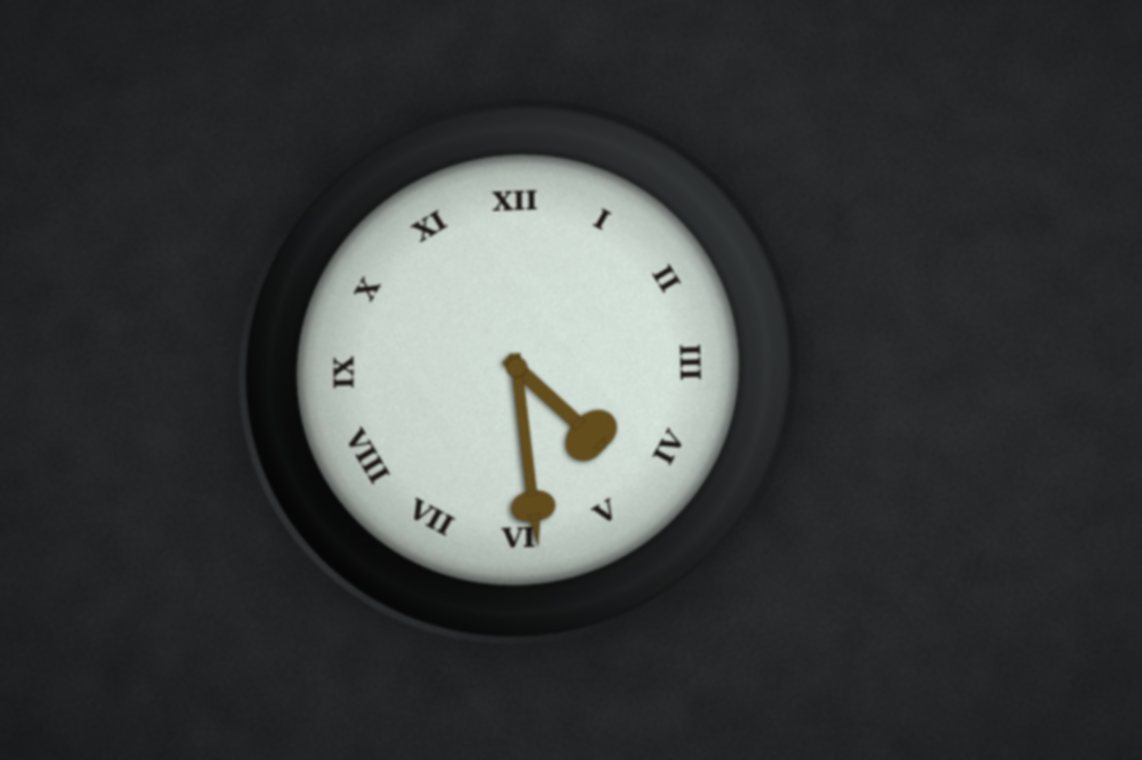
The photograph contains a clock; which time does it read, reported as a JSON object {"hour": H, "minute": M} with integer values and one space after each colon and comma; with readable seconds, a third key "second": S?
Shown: {"hour": 4, "minute": 29}
